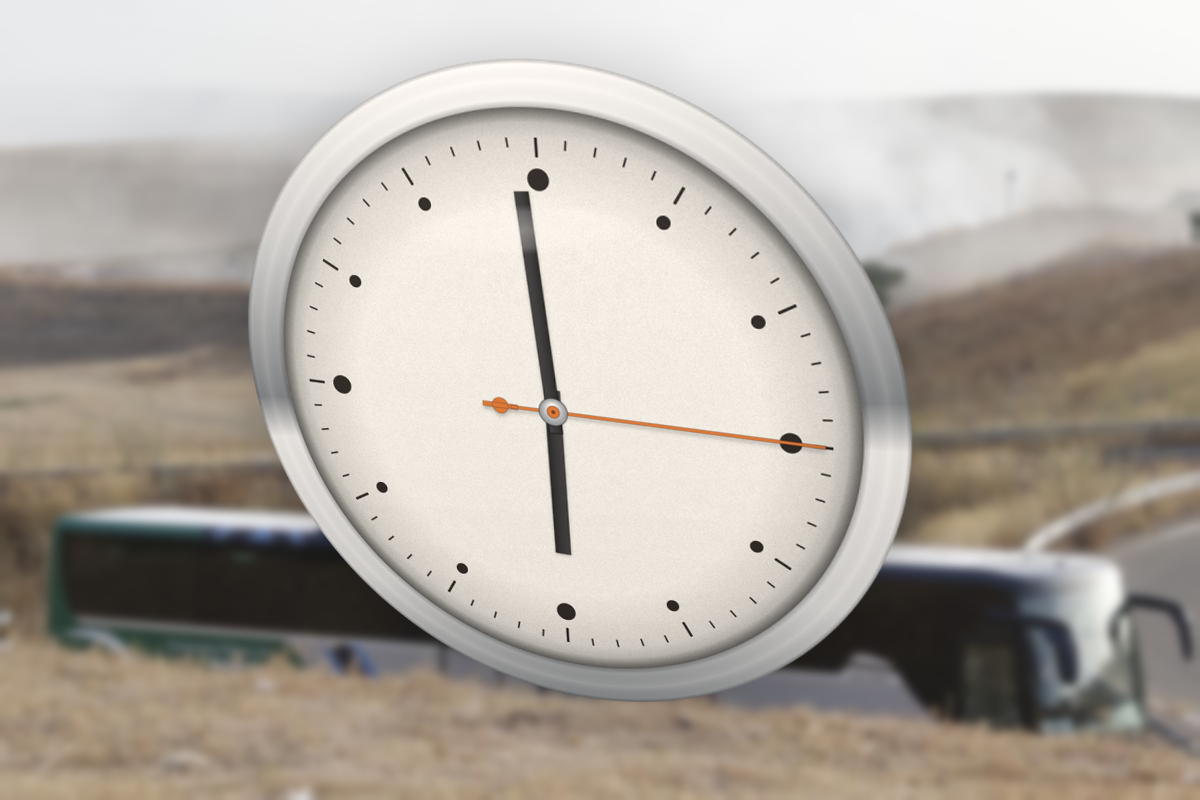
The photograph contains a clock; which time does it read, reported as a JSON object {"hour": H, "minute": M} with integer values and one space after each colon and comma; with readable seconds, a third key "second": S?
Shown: {"hour": 5, "minute": 59, "second": 15}
